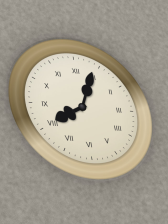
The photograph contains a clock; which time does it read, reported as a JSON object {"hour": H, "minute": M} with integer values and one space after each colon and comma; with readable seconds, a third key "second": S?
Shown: {"hour": 8, "minute": 4}
